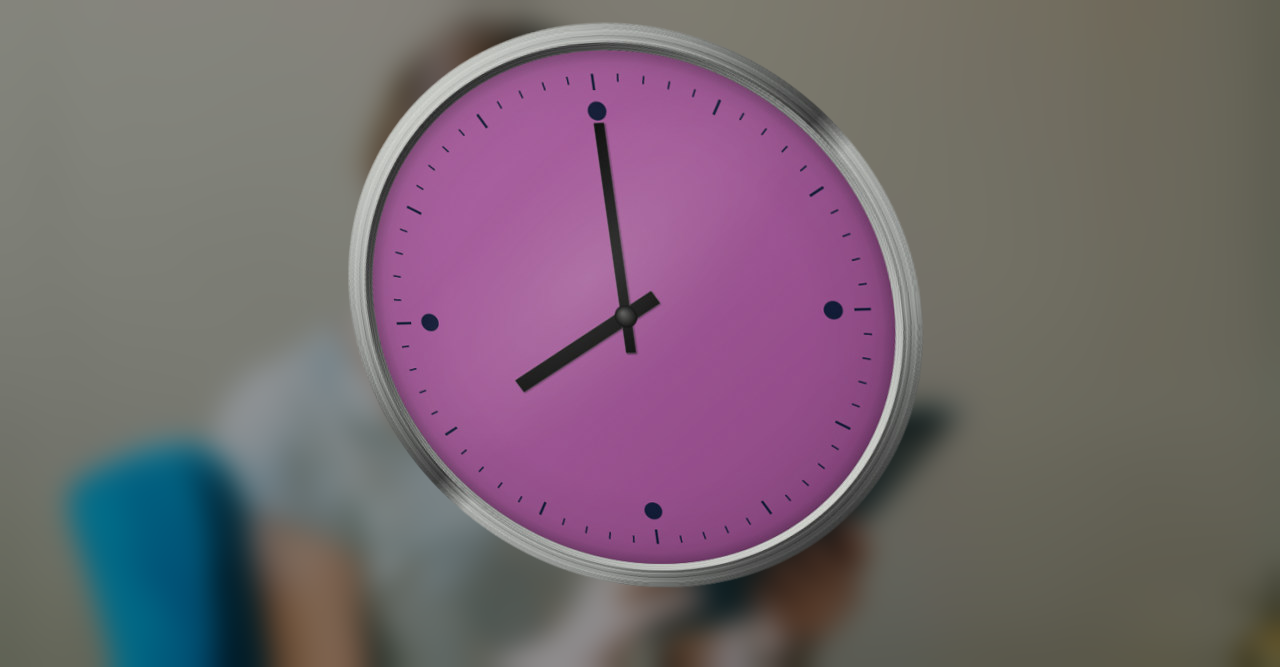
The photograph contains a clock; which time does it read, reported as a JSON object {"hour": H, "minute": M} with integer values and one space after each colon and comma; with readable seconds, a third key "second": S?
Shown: {"hour": 8, "minute": 0}
